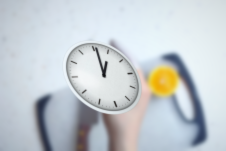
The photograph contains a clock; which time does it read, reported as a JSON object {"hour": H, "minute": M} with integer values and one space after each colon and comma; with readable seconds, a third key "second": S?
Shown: {"hour": 1, "minute": 1}
